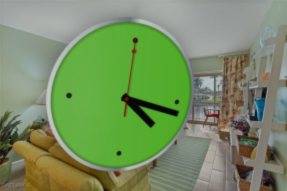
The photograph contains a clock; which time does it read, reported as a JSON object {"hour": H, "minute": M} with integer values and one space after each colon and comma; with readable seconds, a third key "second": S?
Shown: {"hour": 4, "minute": 17, "second": 0}
